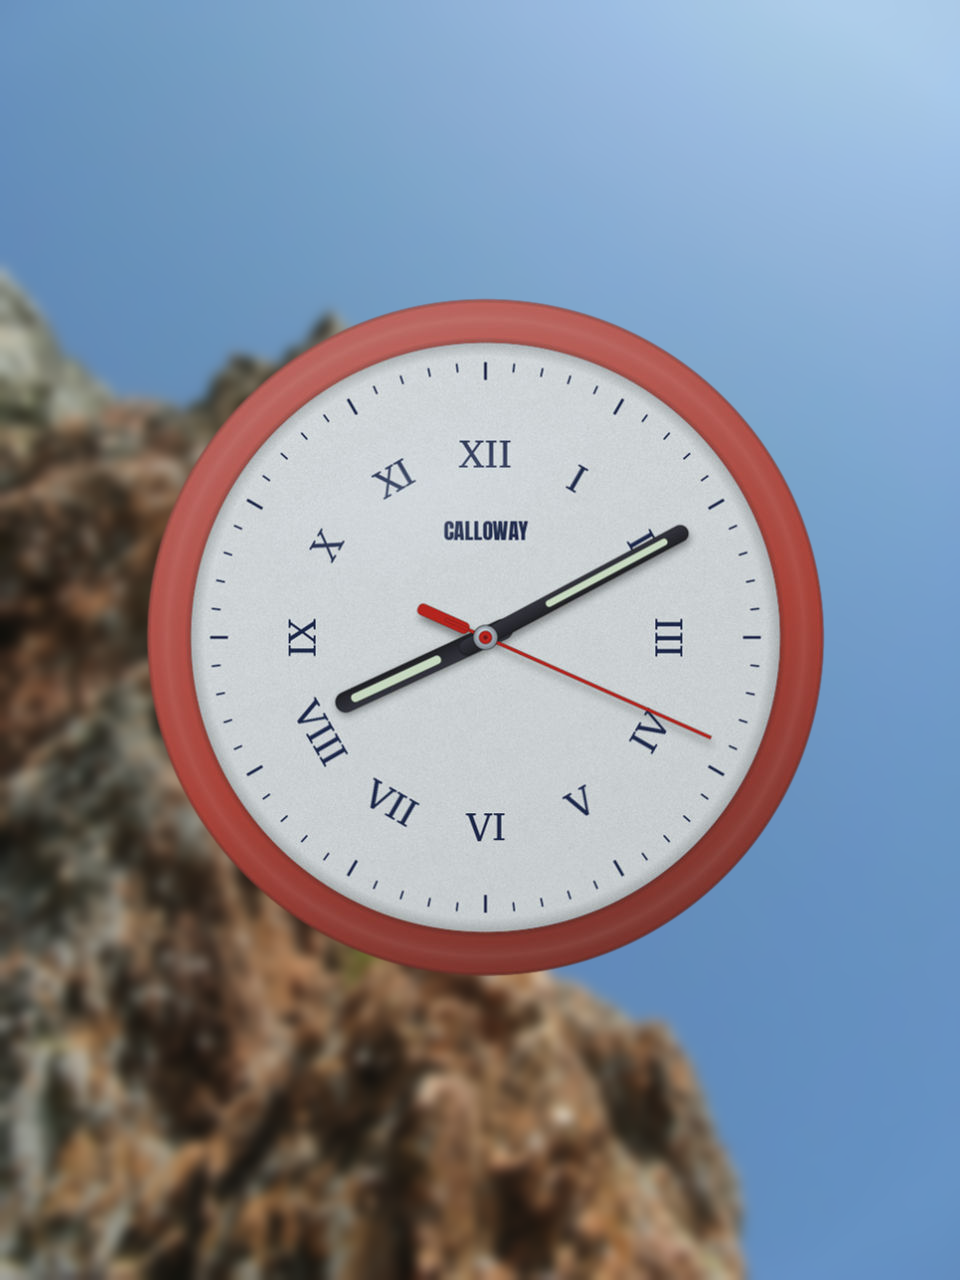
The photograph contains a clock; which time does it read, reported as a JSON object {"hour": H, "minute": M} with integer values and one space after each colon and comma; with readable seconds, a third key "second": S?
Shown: {"hour": 8, "minute": 10, "second": 19}
